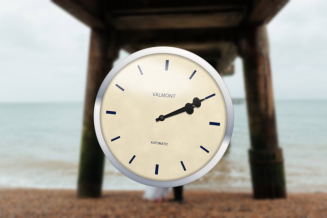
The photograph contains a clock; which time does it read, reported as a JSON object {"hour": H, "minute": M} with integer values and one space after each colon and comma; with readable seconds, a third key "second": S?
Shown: {"hour": 2, "minute": 10}
